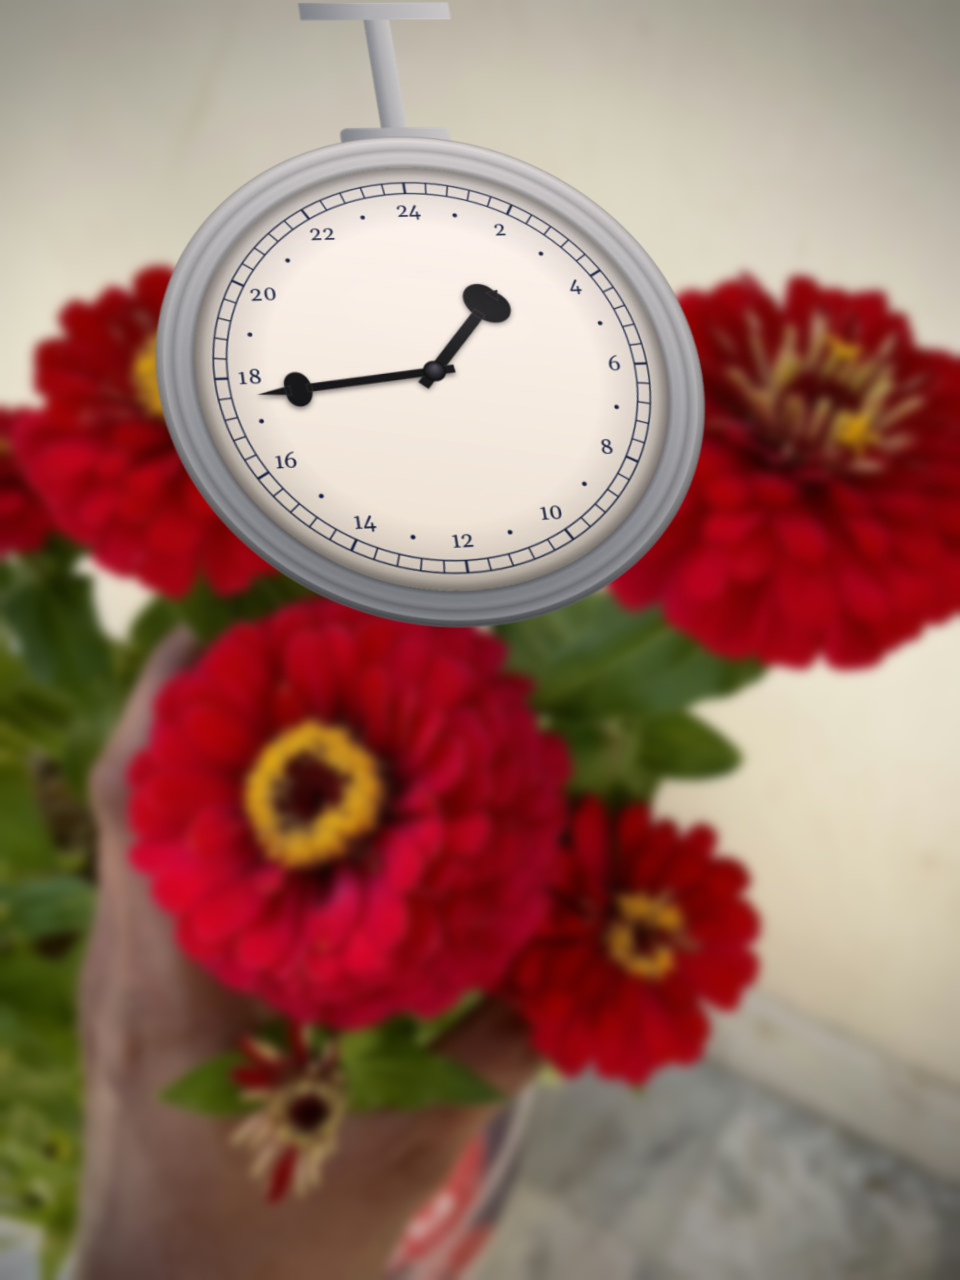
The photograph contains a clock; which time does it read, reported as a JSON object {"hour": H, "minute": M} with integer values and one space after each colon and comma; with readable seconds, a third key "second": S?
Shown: {"hour": 2, "minute": 44}
